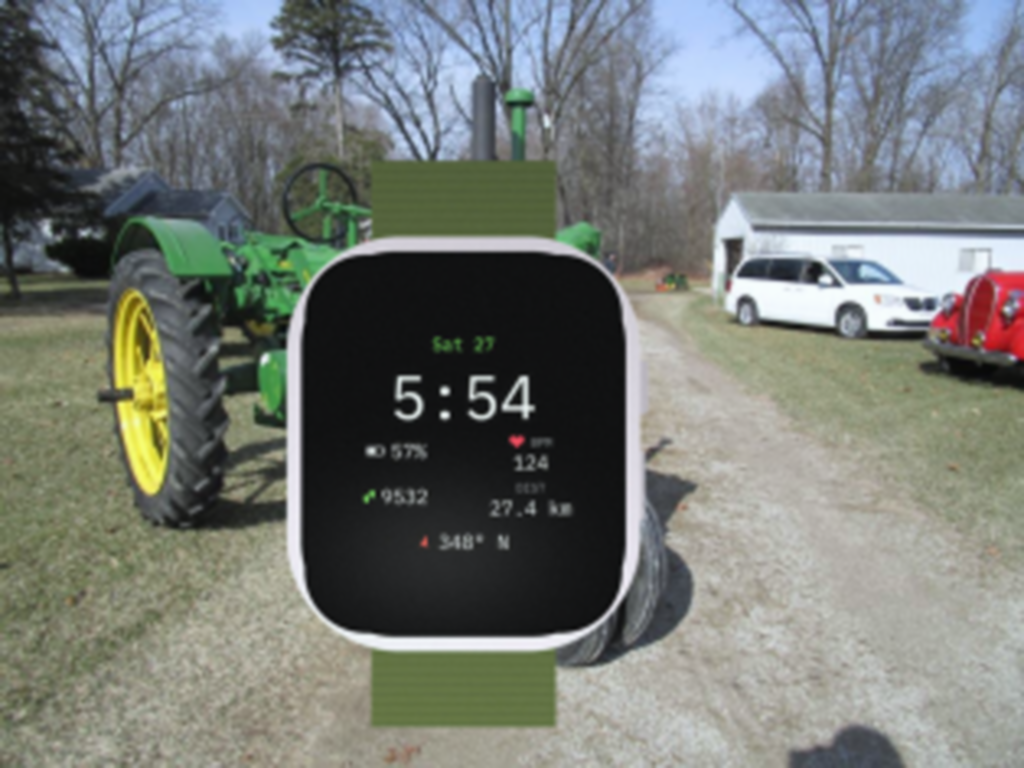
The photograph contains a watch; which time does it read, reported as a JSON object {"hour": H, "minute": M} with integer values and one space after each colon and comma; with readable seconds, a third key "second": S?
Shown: {"hour": 5, "minute": 54}
